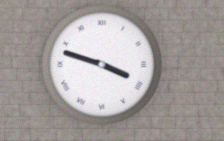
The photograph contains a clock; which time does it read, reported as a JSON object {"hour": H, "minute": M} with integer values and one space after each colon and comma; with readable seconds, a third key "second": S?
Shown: {"hour": 3, "minute": 48}
